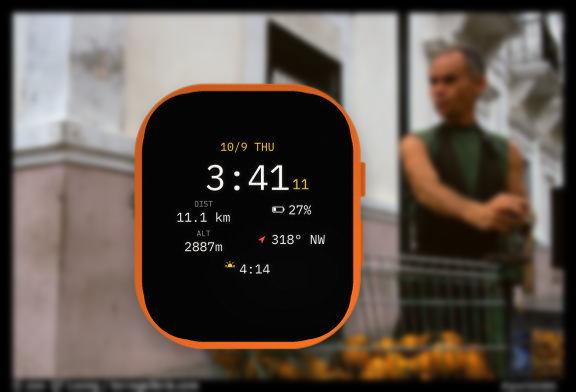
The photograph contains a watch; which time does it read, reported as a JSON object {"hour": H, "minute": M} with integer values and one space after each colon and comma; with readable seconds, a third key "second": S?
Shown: {"hour": 3, "minute": 41, "second": 11}
